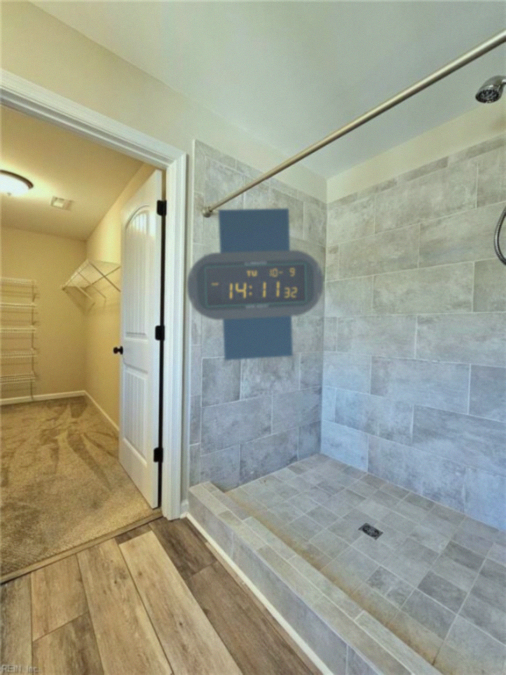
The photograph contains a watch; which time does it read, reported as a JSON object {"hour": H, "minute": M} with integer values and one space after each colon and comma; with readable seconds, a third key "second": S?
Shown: {"hour": 14, "minute": 11}
